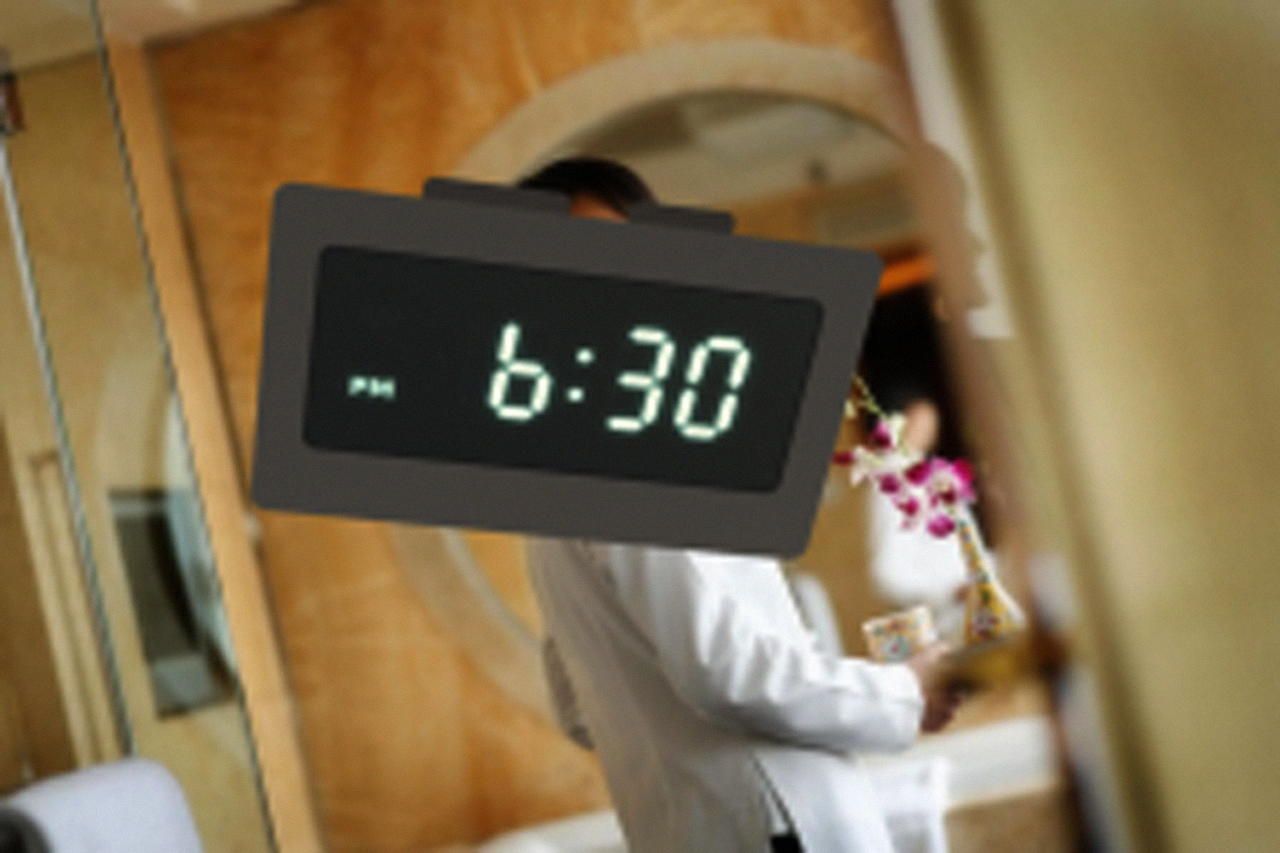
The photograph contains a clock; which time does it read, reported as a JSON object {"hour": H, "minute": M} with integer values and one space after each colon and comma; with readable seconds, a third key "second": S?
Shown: {"hour": 6, "minute": 30}
